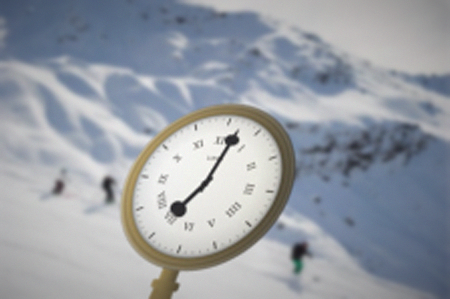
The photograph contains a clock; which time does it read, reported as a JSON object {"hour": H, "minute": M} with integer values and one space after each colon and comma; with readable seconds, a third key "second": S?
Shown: {"hour": 7, "minute": 2}
